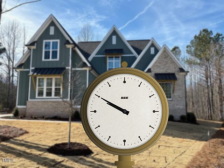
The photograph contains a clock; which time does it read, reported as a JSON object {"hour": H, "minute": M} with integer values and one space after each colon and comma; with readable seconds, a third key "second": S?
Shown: {"hour": 9, "minute": 50}
